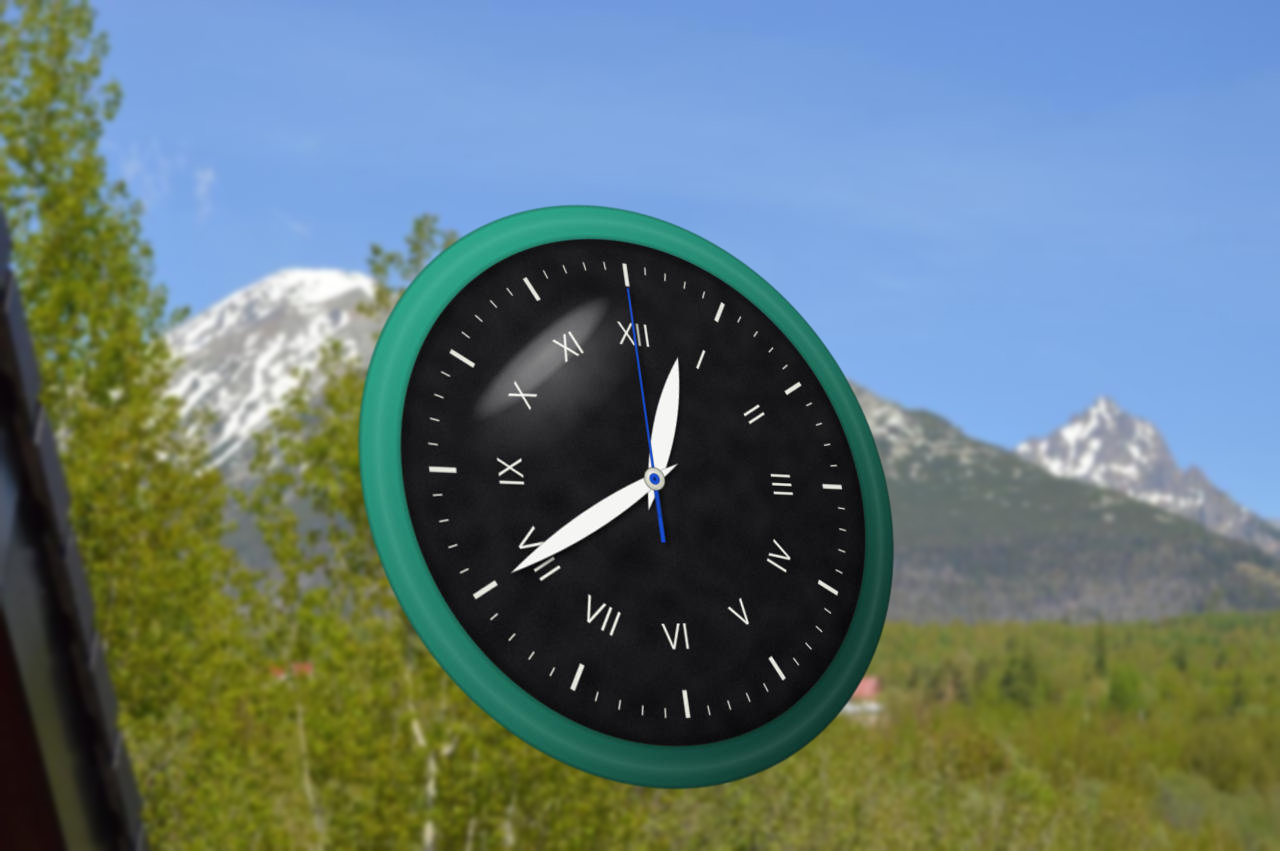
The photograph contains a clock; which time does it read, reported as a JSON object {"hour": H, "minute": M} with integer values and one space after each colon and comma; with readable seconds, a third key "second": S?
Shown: {"hour": 12, "minute": 40, "second": 0}
